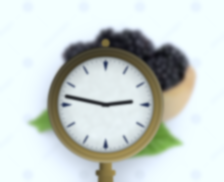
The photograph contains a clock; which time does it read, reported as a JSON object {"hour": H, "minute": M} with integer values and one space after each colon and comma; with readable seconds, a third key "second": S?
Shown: {"hour": 2, "minute": 47}
